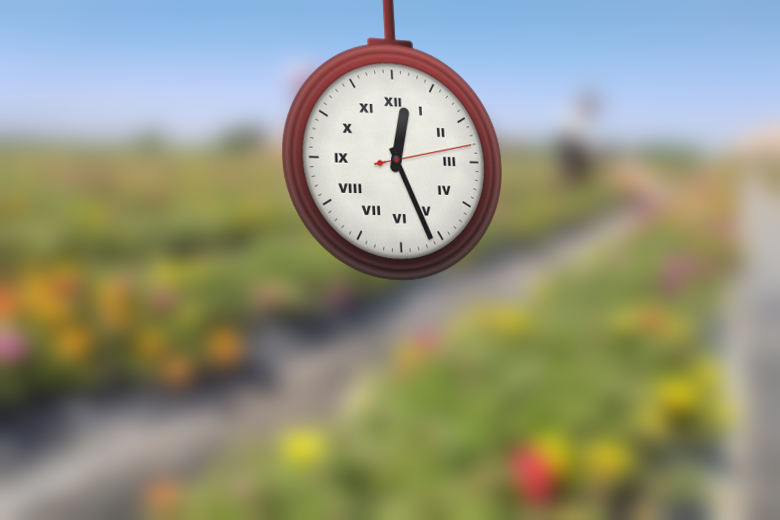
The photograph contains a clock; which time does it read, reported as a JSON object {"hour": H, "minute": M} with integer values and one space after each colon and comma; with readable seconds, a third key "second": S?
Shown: {"hour": 12, "minute": 26, "second": 13}
